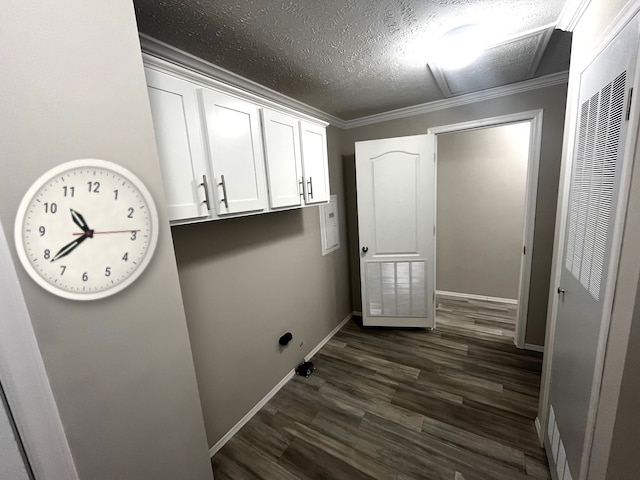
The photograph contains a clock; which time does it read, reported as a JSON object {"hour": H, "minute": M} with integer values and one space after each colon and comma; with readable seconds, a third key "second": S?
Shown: {"hour": 10, "minute": 38, "second": 14}
